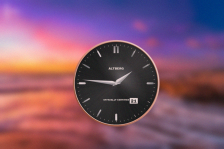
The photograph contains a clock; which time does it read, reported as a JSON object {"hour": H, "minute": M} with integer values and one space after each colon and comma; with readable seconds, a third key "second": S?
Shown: {"hour": 1, "minute": 46}
